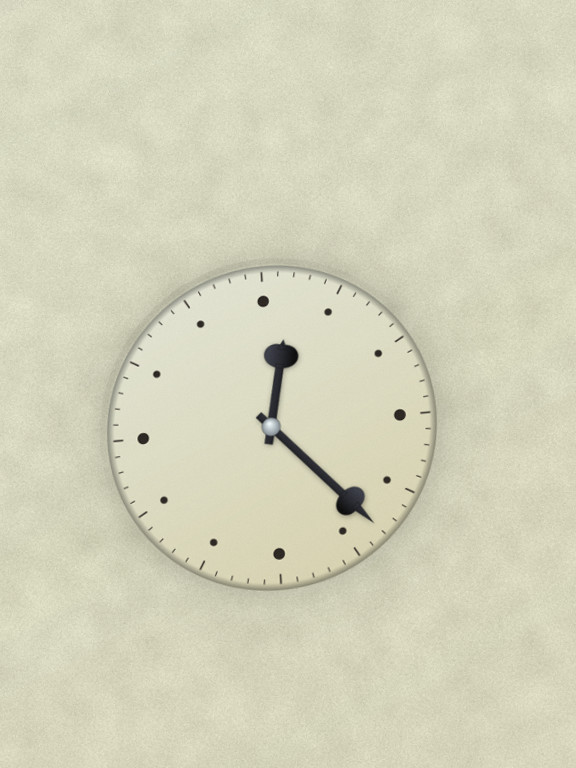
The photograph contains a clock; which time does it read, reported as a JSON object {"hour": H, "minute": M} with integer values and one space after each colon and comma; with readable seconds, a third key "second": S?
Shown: {"hour": 12, "minute": 23}
